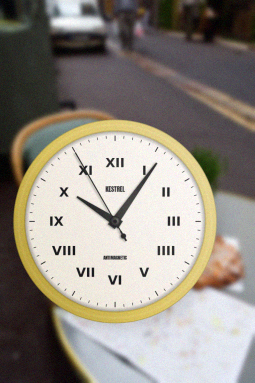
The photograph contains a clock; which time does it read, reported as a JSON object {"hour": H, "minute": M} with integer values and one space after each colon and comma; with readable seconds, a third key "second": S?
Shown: {"hour": 10, "minute": 5, "second": 55}
